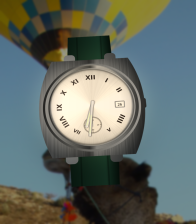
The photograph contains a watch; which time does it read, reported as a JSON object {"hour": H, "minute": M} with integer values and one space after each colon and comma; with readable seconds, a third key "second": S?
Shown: {"hour": 6, "minute": 31}
